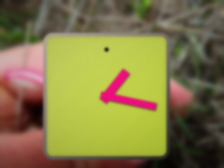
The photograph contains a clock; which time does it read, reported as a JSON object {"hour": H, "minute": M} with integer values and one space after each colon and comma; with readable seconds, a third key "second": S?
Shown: {"hour": 1, "minute": 17}
